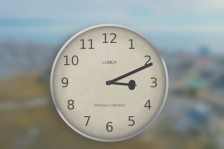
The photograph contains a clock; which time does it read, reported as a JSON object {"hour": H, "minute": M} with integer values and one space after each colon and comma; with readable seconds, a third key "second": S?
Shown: {"hour": 3, "minute": 11}
